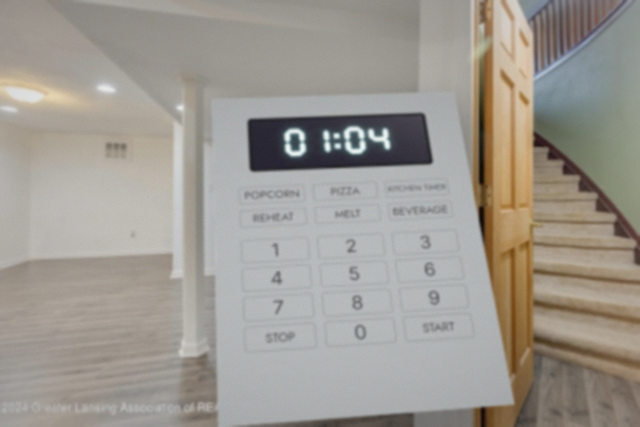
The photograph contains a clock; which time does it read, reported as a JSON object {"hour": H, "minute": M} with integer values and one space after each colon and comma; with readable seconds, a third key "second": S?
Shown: {"hour": 1, "minute": 4}
